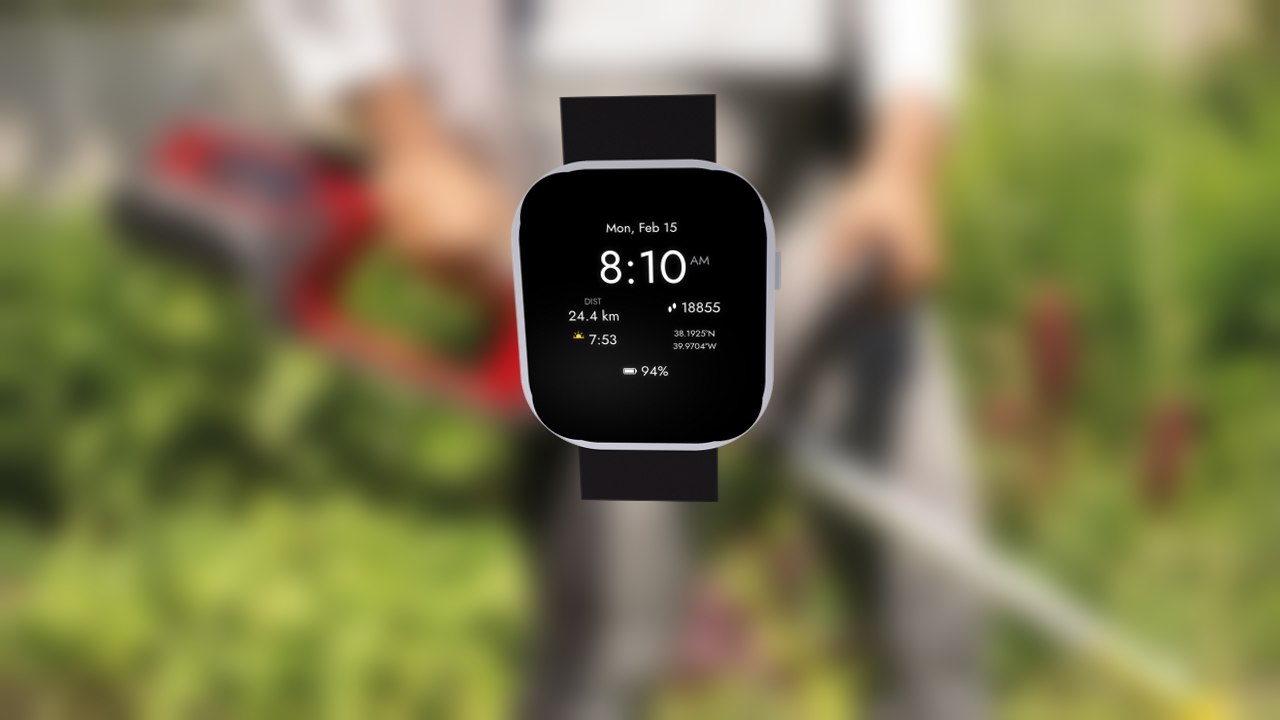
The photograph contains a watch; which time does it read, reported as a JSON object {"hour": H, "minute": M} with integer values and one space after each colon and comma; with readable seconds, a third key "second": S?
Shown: {"hour": 8, "minute": 10}
